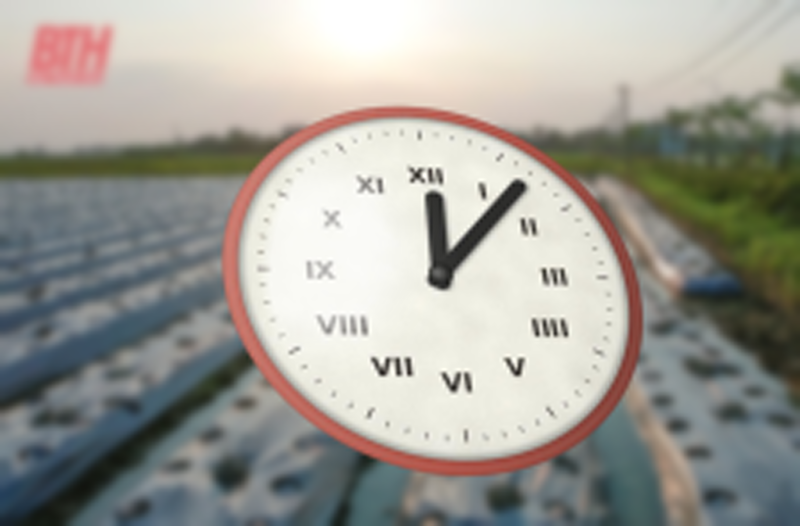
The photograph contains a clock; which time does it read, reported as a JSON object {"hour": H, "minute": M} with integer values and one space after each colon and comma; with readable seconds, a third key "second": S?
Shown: {"hour": 12, "minute": 7}
